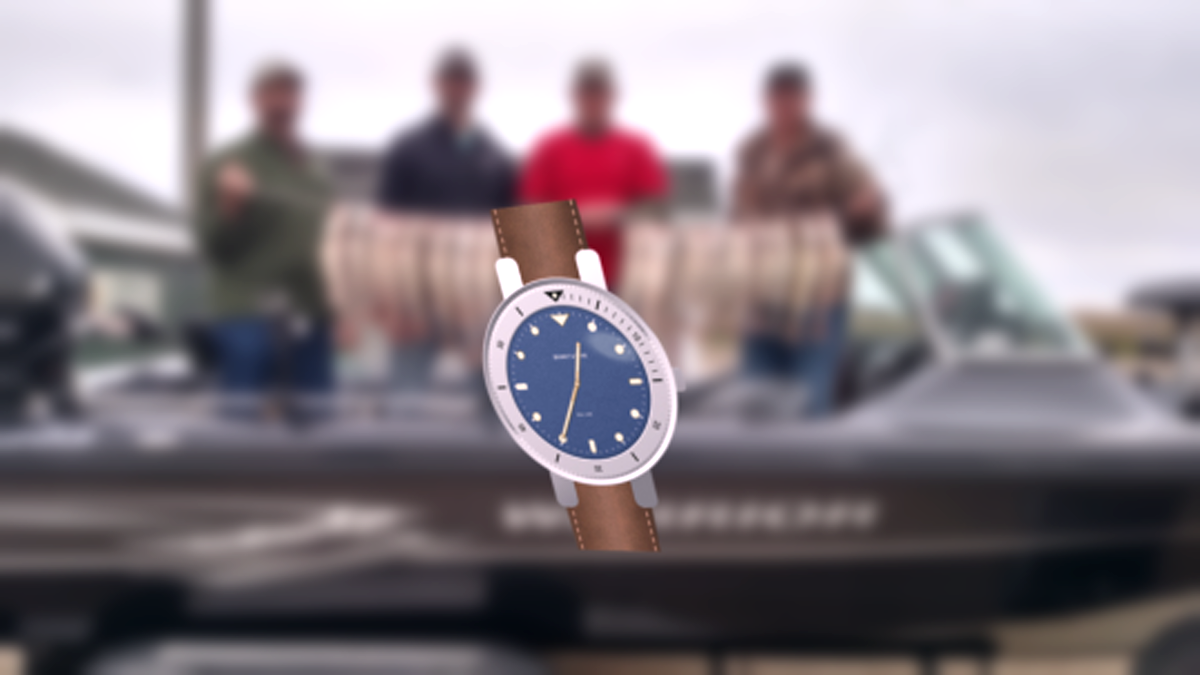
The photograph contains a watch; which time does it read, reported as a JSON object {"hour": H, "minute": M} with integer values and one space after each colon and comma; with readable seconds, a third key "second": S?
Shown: {"hour": 12, "minute": 35}
